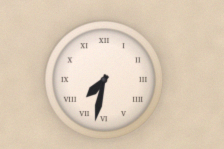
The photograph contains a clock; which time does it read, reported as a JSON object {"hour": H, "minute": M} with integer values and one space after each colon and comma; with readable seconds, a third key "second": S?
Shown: {"hour": 7, "minute": 32}
